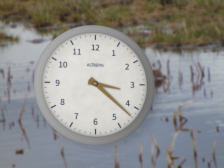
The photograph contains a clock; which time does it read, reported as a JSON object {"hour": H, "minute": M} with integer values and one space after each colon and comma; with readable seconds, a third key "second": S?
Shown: {"hour": 3, "minute": 22}
